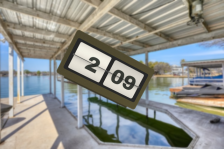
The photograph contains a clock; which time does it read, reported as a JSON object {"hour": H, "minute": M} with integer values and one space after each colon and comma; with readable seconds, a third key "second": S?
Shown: {"hour": 2, "minute": 9}
